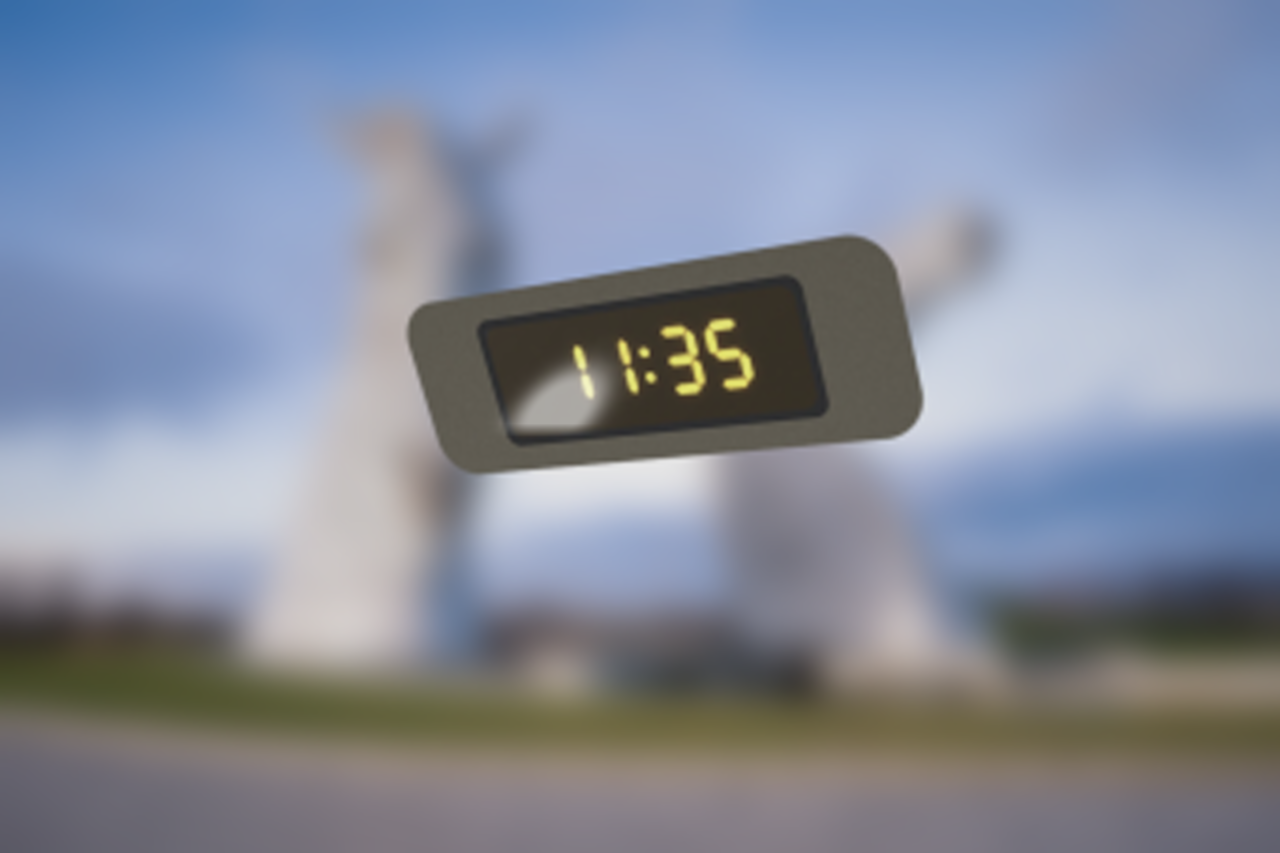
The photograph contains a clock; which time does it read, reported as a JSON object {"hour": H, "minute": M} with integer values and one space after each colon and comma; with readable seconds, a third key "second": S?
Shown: {"hour": 11, "minute": 35}
